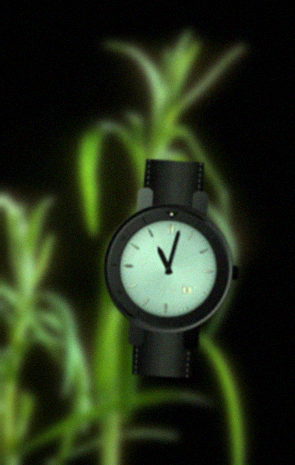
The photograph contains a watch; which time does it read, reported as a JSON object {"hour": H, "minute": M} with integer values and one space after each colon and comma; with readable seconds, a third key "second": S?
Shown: {"hour": 11, "minute": 2}
